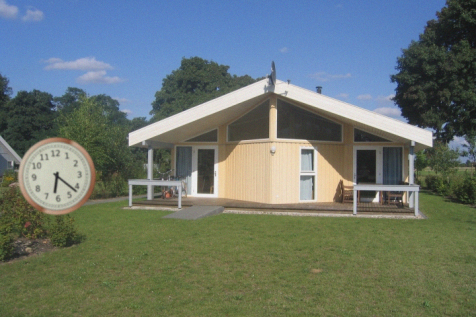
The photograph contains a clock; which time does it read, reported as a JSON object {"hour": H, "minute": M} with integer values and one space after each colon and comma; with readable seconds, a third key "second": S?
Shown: {"hour": 6, "minute": 22}
